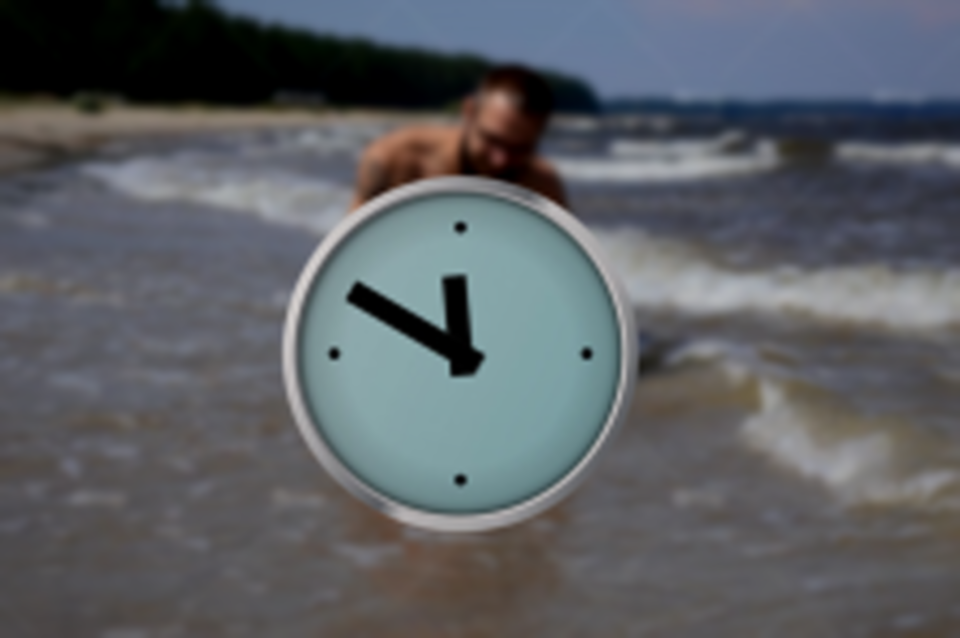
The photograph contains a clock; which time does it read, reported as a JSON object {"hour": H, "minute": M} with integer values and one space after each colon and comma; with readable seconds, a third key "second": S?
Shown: {"hour": 11, "minute": 50}
